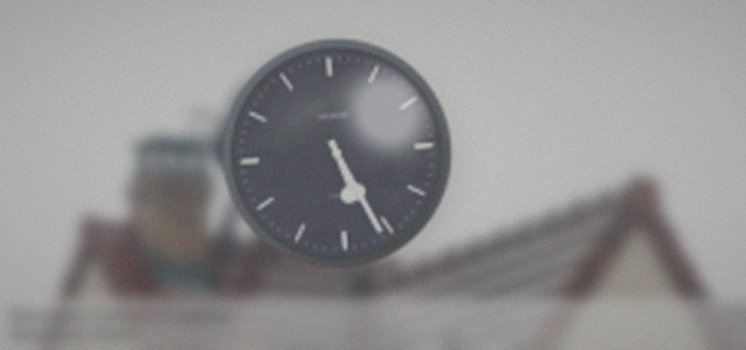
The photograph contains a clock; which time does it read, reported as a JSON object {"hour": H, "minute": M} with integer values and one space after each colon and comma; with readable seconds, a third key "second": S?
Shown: {"hour": 5, "minute": 26}
